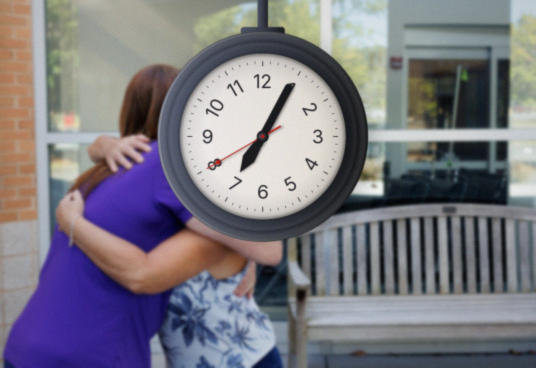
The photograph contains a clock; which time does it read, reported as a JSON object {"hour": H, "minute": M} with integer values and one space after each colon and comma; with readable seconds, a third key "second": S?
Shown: {"hour": 7, "minute": 4, "second": 40}
